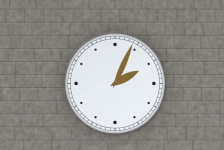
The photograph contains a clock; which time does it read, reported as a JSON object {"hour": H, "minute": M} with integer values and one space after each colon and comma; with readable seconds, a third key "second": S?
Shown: {"hour": 2, "minute": 4}
